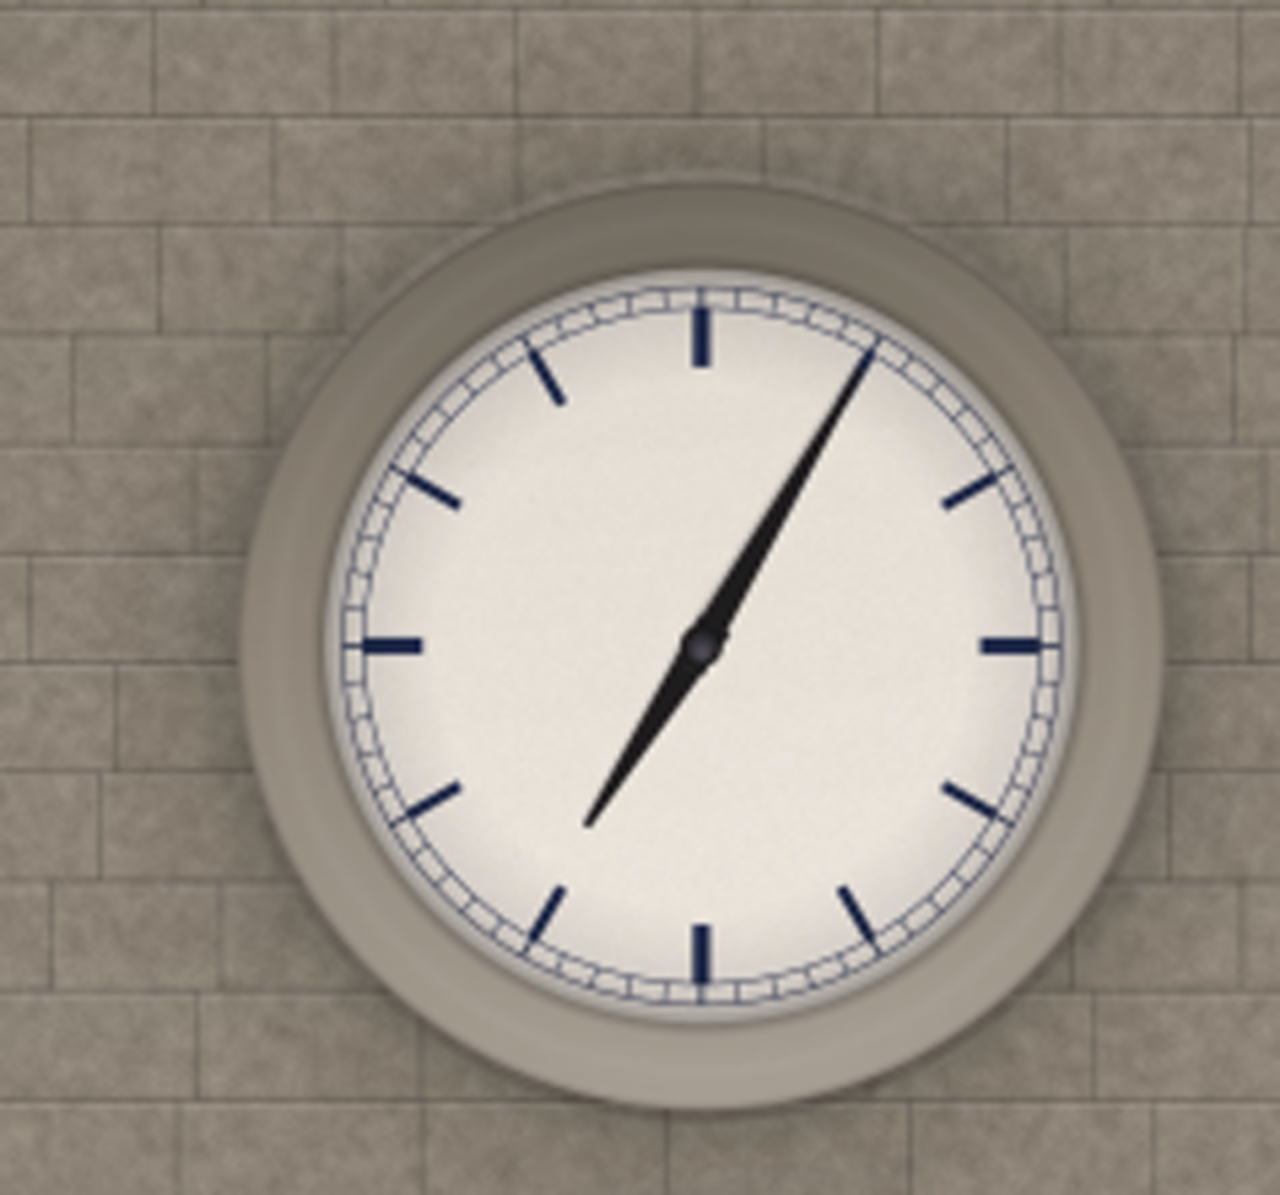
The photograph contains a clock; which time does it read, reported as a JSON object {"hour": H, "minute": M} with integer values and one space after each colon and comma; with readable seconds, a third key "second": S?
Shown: {"hour": 7, "minute": 5}
